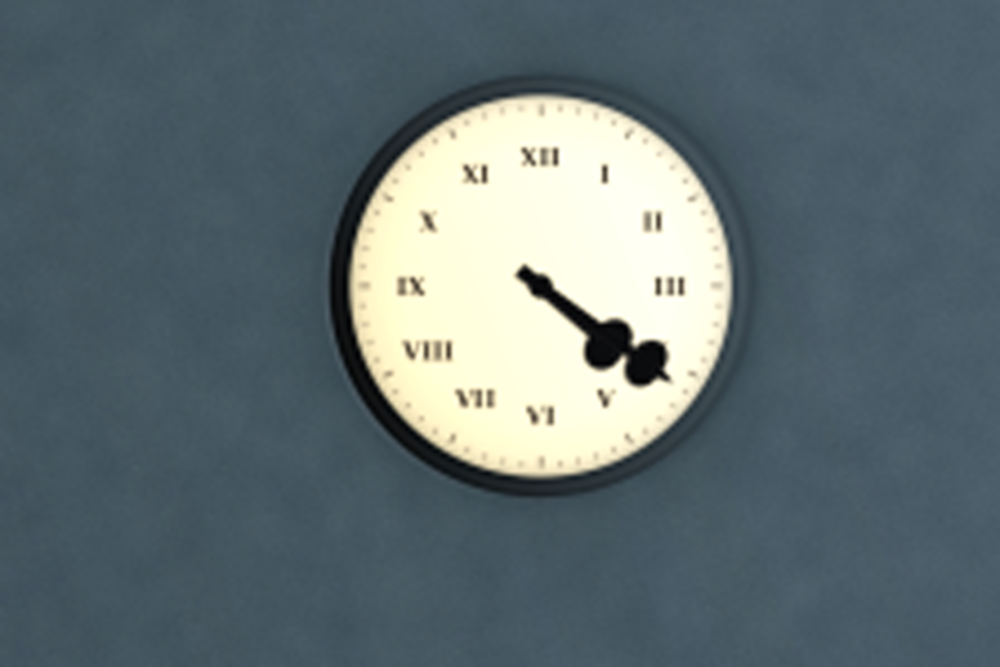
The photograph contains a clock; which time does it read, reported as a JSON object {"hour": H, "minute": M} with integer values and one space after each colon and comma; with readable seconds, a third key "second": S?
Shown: {"hour": 4, "minute": 21}
